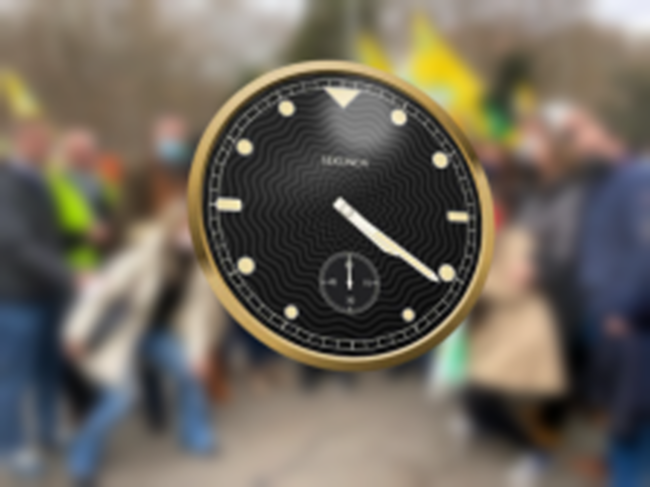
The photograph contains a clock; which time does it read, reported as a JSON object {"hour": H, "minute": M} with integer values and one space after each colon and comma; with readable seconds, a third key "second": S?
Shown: {"hour": 4, "minute": 21}
